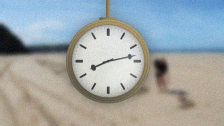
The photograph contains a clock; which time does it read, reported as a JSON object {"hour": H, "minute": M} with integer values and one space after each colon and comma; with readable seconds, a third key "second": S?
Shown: {"hour": 8, "minute": 13}
